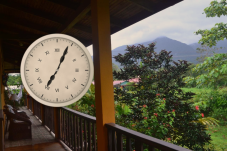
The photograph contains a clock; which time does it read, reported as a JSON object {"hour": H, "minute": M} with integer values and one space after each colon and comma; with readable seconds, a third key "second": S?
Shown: {"hour": 7, "minute": 4}
